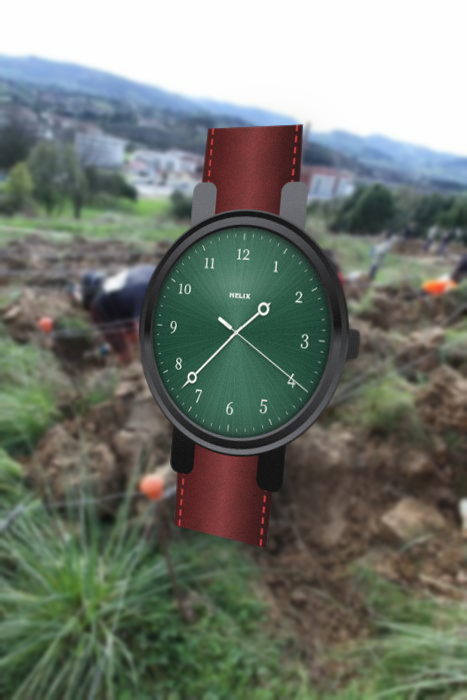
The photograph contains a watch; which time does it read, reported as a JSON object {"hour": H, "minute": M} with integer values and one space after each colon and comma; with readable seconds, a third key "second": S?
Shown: {"hour": 1, "minute": 37, "second": 20}
